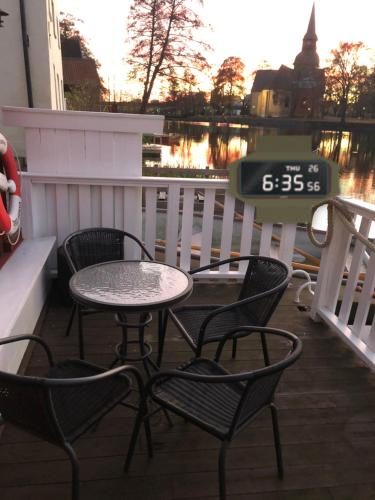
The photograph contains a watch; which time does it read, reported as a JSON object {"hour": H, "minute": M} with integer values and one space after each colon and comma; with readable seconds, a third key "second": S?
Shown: {"hour": 6, "minute": 35}
